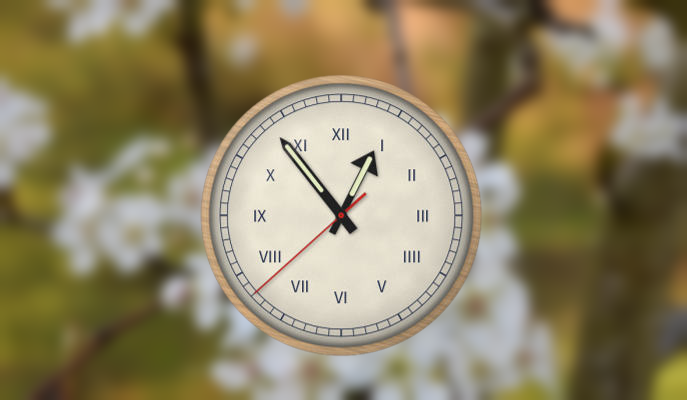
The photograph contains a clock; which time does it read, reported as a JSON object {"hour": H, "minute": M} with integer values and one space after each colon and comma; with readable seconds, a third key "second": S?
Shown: {"hour": 12, "minute": 53, "second": 38}
